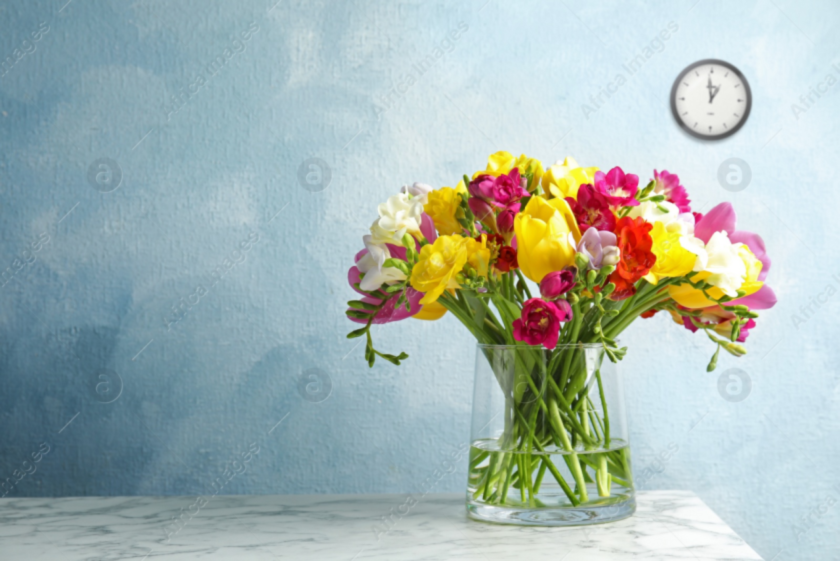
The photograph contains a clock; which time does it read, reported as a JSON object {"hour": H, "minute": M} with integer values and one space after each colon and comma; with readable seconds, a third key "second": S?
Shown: {"hour": 12, "minute": 59}
